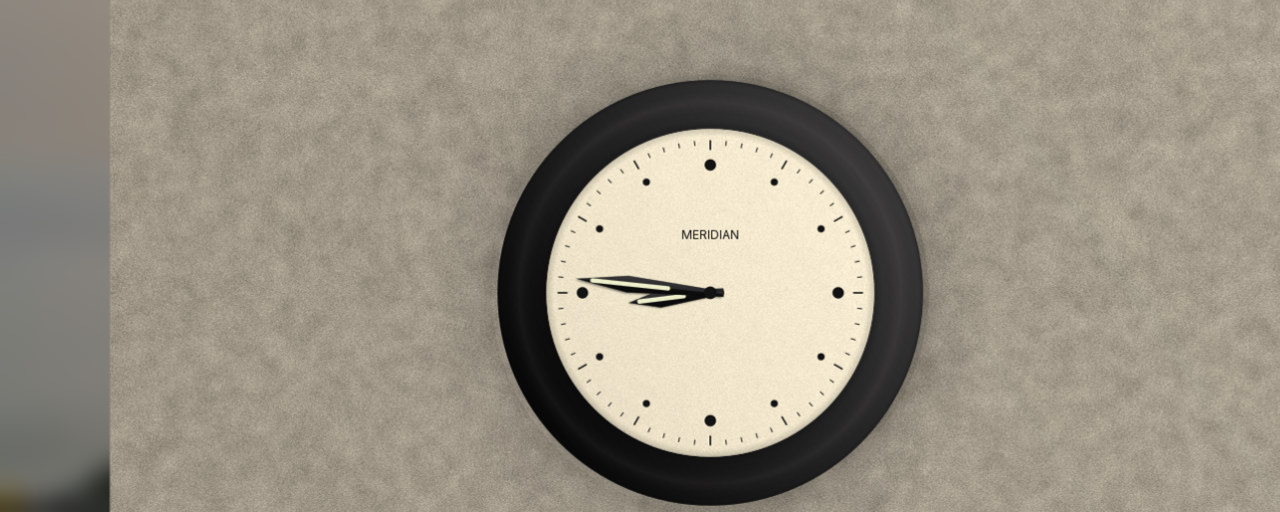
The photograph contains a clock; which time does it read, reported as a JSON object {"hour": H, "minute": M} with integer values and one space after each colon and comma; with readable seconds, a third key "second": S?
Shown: {"hour": 8, "minute": 46}
